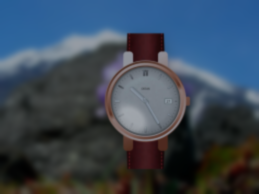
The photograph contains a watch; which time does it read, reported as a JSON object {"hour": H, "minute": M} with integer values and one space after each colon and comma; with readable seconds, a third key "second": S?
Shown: {"hour": 10, "minute": 25}
